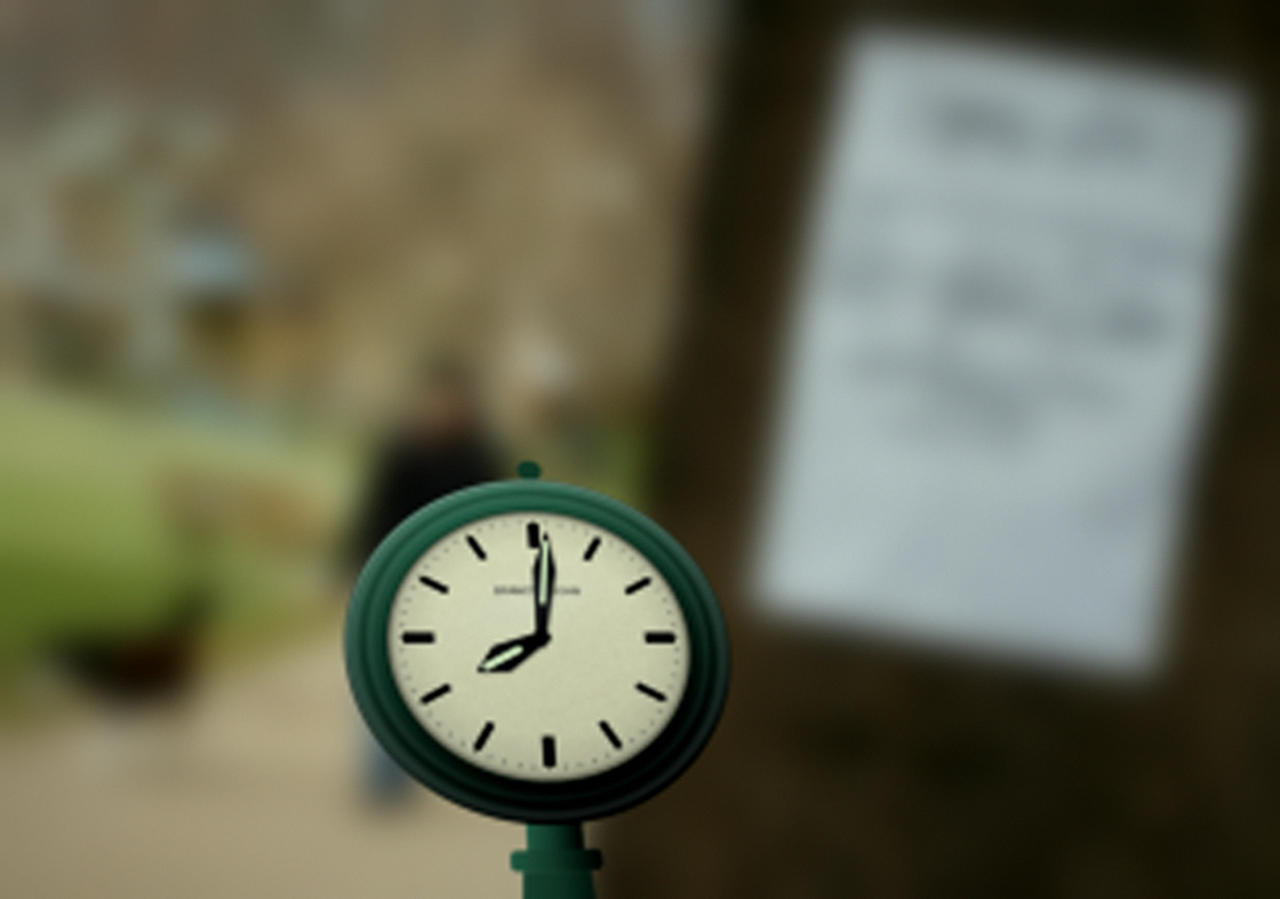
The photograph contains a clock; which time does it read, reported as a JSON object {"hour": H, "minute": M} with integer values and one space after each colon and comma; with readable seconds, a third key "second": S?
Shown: {"hour": 8, "minute": 1}
